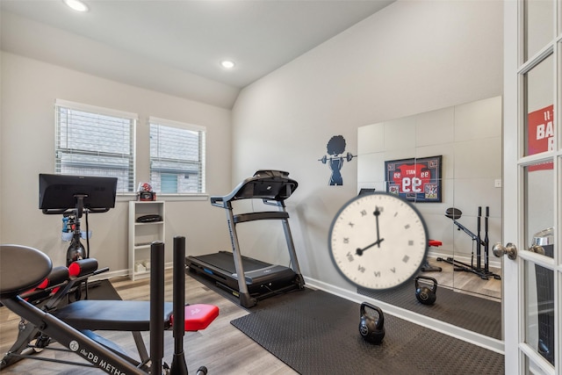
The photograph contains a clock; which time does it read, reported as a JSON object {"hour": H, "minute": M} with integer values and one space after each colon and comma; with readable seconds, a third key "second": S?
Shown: {"hour": 7, "minute": 59}
